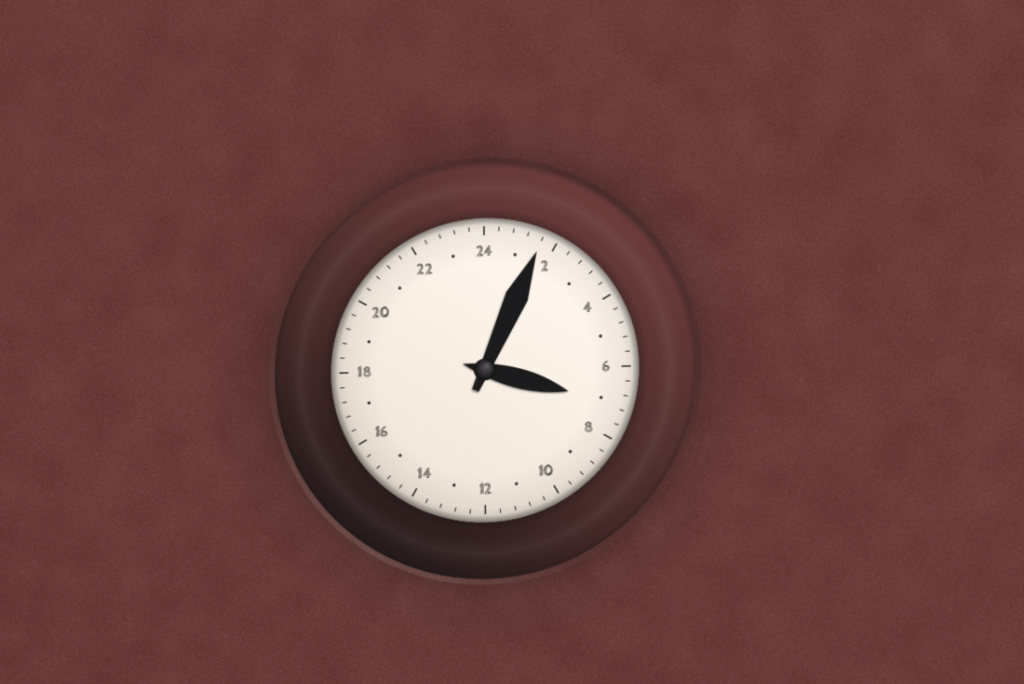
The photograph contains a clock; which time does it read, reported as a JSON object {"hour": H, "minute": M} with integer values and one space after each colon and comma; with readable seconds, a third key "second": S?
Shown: {"hour": 7, "minute": 4}
